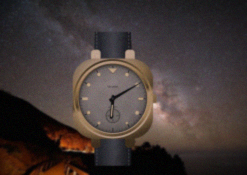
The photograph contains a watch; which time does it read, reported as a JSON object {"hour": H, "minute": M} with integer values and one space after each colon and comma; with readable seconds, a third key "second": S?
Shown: {"hour": 6, "minute": 10}
